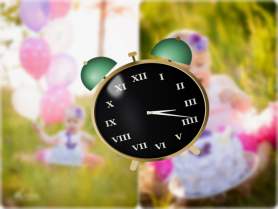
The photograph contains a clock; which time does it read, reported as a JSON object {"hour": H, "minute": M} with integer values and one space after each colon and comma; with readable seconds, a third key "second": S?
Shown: {"hour": 3, "minute": 19}
